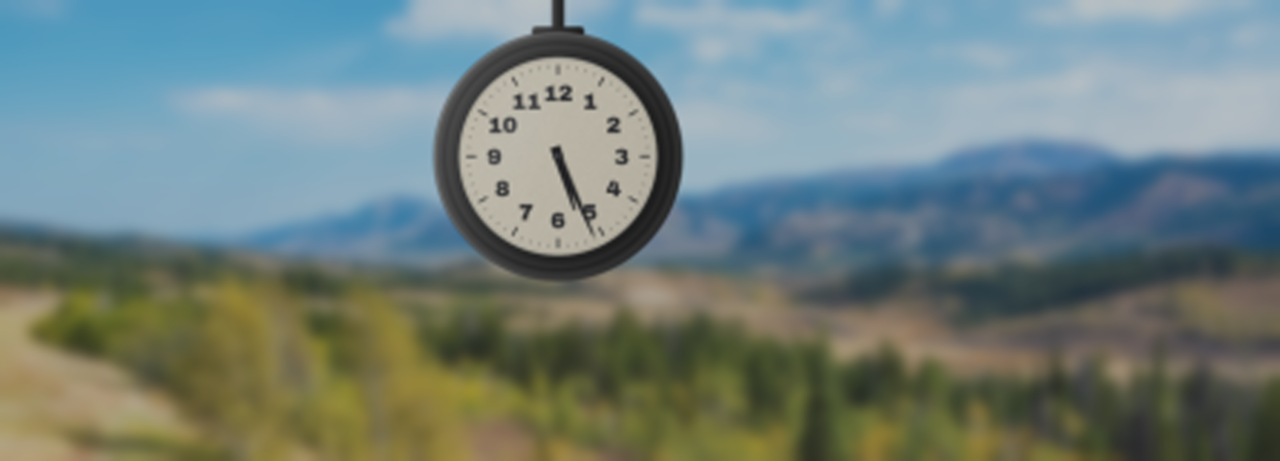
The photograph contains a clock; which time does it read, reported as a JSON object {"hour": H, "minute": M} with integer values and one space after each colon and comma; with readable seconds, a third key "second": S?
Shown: {"hour": 5, "minute": 26}
